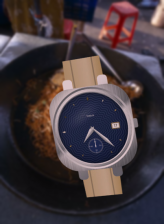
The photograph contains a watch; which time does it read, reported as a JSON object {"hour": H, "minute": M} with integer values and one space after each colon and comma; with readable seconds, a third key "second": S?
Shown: {"hour": 7, "minute": 23}
